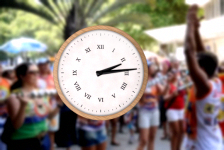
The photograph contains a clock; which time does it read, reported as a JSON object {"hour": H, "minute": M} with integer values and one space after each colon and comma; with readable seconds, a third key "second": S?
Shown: {"hour": 2, "minute": 14}
